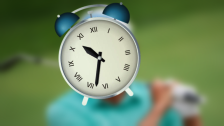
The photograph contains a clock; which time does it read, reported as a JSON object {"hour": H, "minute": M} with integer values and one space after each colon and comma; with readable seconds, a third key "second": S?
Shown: {"hour": 10, "minute": 33}
